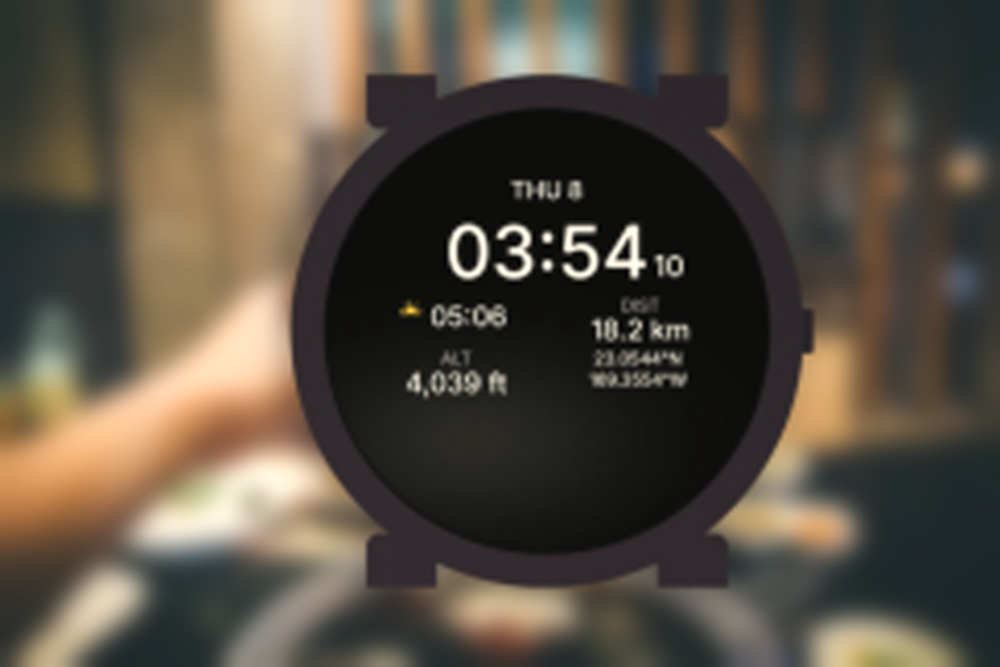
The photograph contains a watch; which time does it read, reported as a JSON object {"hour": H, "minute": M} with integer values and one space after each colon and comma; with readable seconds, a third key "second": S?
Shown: {"hour": 3, "minute": 54}
